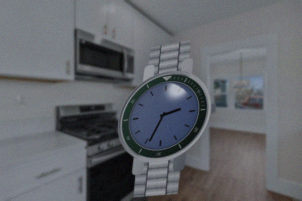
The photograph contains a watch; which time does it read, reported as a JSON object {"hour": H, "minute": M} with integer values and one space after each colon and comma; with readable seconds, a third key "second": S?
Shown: {"hour": 2, "minute": 34}
